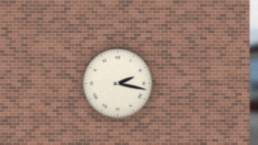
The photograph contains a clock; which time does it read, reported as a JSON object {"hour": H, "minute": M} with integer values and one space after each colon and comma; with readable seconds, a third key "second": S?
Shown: {"hour": 2, "minute": 17}
